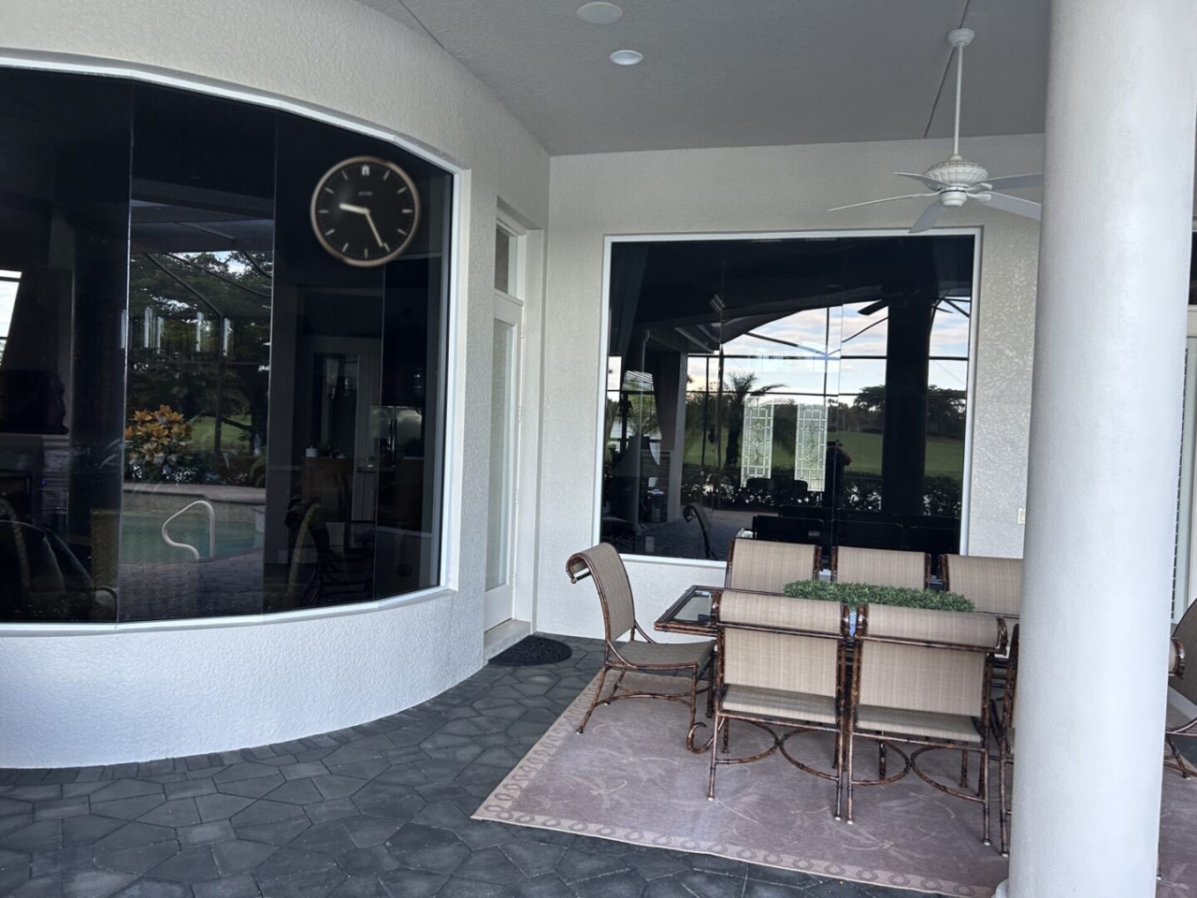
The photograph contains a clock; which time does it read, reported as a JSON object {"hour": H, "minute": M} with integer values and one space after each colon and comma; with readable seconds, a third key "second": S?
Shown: {"hour": 9, "minute": 26}
